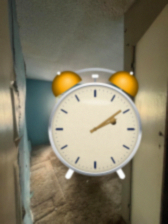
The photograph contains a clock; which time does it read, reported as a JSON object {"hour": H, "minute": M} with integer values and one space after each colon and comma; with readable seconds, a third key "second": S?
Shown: {"hour": 2, "minute": 9}
